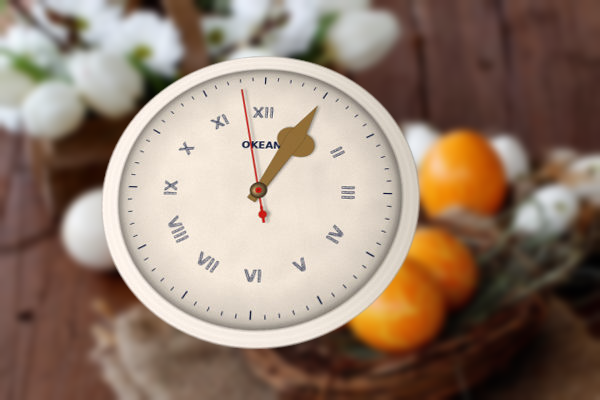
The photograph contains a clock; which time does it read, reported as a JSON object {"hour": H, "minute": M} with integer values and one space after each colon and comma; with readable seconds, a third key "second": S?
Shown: {"hour": 1, "minute": 4, "second": 58}
